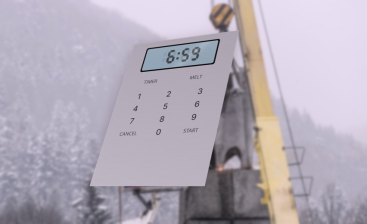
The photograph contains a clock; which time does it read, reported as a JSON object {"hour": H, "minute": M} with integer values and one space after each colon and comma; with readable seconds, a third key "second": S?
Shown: {"hour": 6, "minute": 59}
